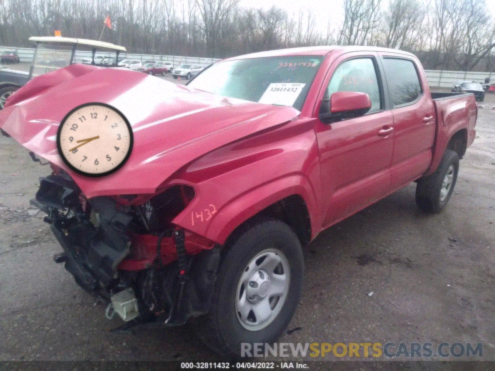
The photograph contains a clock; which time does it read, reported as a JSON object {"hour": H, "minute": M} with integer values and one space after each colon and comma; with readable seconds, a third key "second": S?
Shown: {"hour": 8, "minute": 41}
